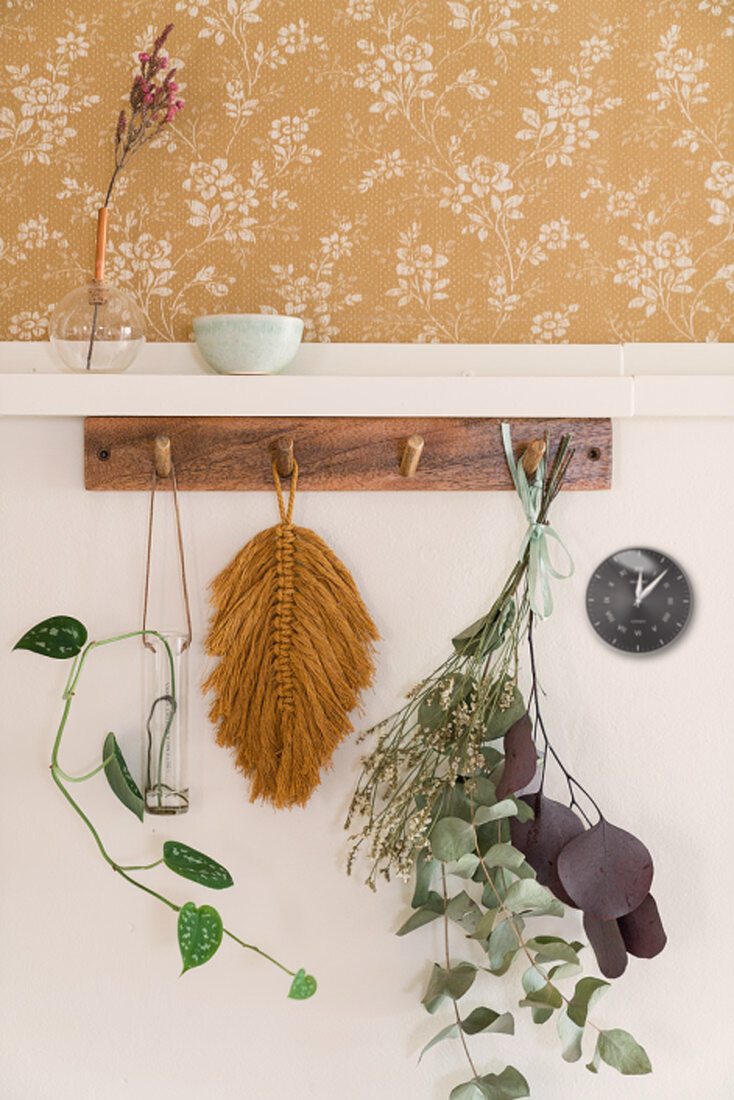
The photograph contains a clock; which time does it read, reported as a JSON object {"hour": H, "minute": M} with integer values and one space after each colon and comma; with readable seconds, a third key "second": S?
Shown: {"hour": 12, "minute": 7}
